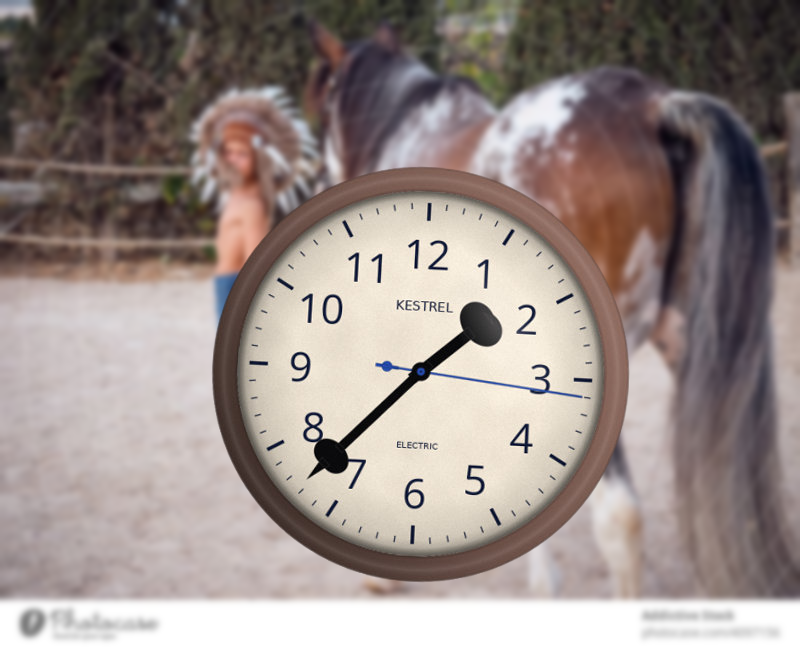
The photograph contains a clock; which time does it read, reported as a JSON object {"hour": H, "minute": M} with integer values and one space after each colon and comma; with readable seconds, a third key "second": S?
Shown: {"hour": 1, "minute": 37, "second": 16}
